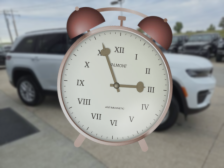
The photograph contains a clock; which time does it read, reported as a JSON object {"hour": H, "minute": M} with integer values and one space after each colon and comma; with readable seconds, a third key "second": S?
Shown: {"hour": 2, "minute": 56}
